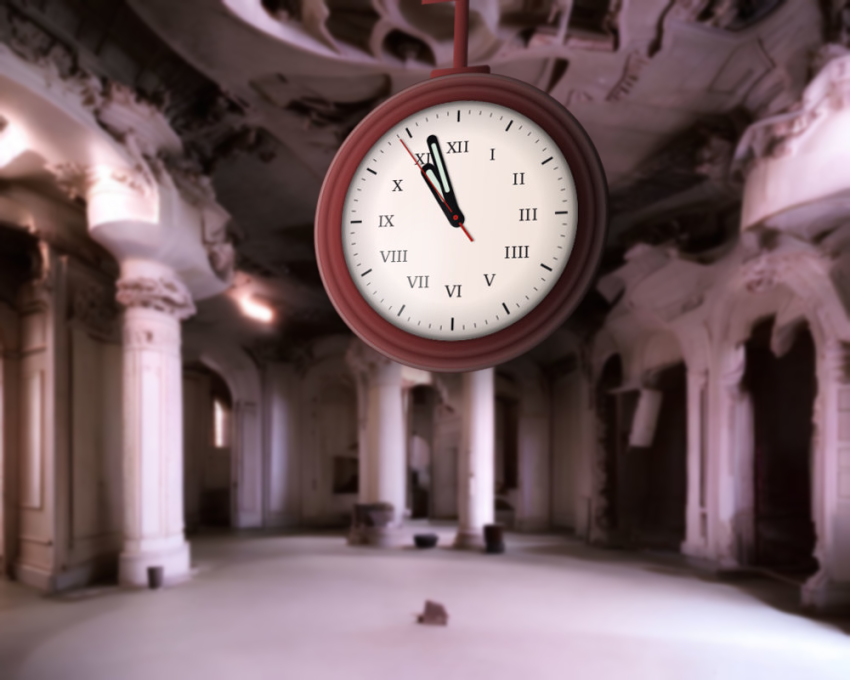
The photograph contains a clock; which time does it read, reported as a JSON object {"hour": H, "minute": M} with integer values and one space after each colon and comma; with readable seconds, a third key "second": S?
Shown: {"hour": 10, "minute": 56, "second": 54}
